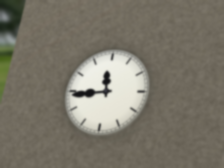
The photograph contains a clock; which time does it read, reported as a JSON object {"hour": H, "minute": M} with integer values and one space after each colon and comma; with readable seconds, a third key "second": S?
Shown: {"hour": 11, "minute": 44}
